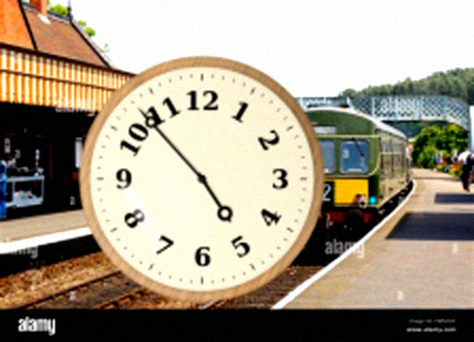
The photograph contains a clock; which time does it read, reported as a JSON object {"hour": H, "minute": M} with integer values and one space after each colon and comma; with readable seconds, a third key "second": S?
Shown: {"hour": 4, "minute": 53}
